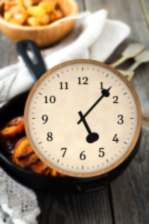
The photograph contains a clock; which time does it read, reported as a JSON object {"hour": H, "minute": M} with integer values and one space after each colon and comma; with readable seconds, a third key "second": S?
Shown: {"hour": 5, "minute": 7}
